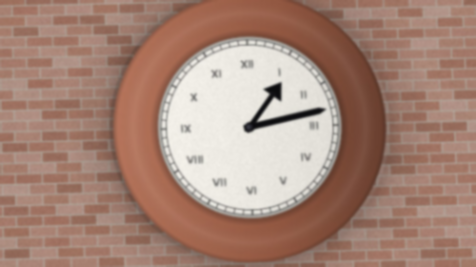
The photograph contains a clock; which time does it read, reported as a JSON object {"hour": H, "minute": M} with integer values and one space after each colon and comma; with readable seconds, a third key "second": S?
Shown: {"hour": 1, "minute": 13}
